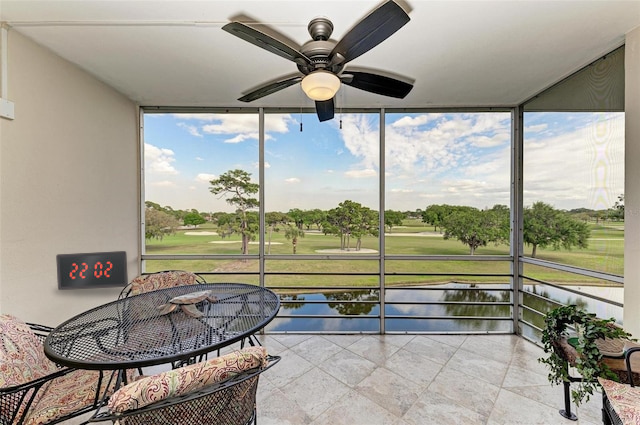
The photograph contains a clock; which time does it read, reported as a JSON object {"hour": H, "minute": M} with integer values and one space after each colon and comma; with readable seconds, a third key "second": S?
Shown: {"hour": 22, "minute": 2}
